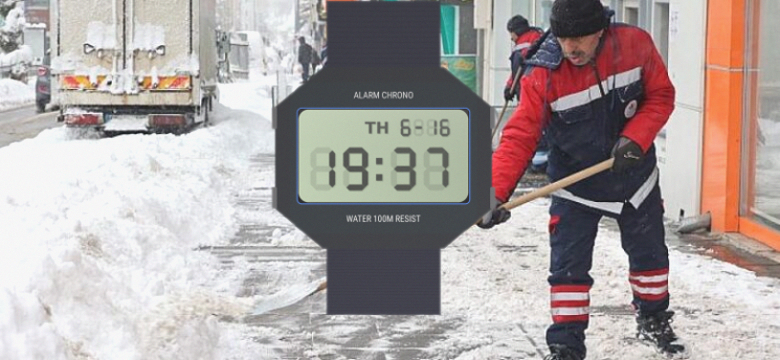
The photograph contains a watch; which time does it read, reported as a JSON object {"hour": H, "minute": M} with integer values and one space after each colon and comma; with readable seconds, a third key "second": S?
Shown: {"hour": 19, "minute": 37}
